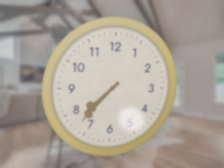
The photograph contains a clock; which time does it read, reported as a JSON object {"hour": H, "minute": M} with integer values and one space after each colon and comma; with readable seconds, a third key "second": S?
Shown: {"hour": 7, "minute": 37}
